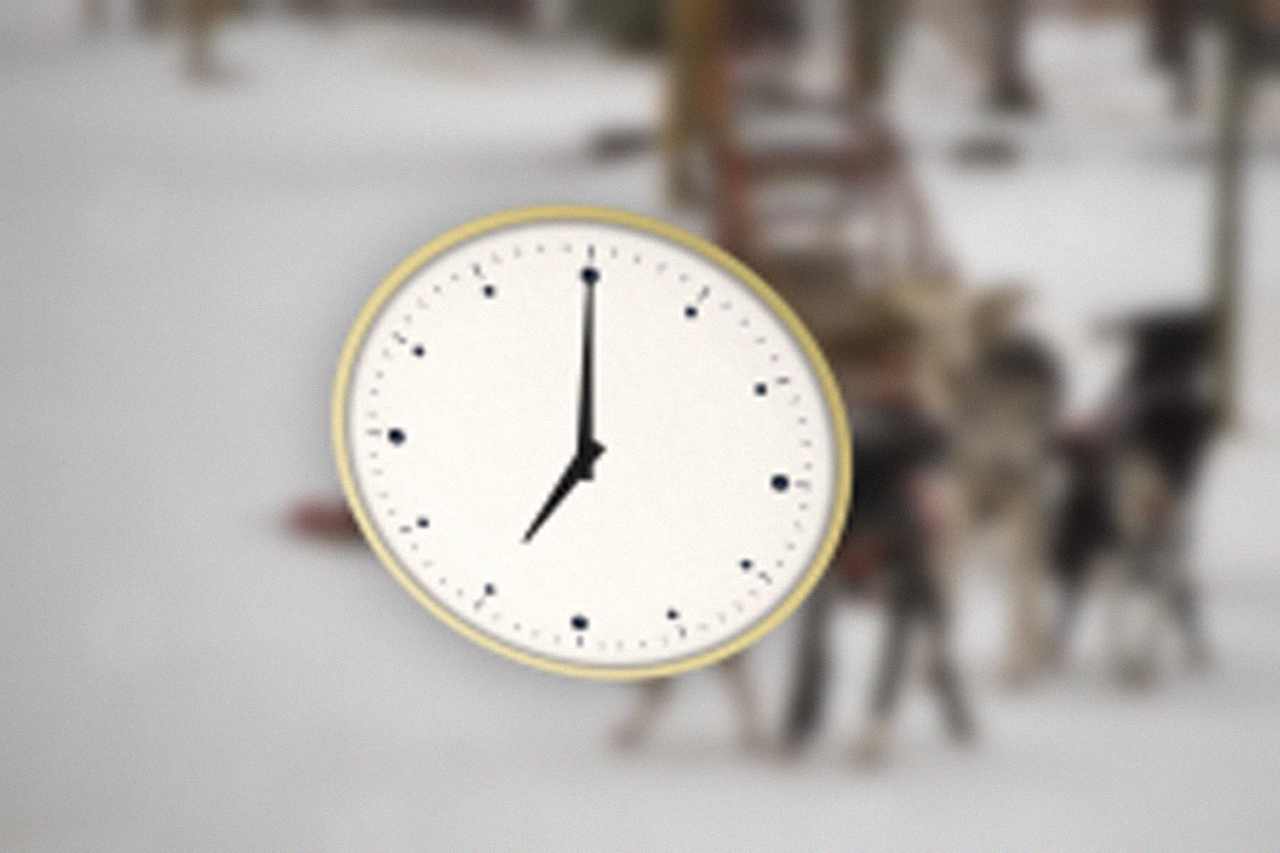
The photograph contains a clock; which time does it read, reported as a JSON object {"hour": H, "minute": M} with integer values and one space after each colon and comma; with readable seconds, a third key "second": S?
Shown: {"hour": 7, "minute": 0}
